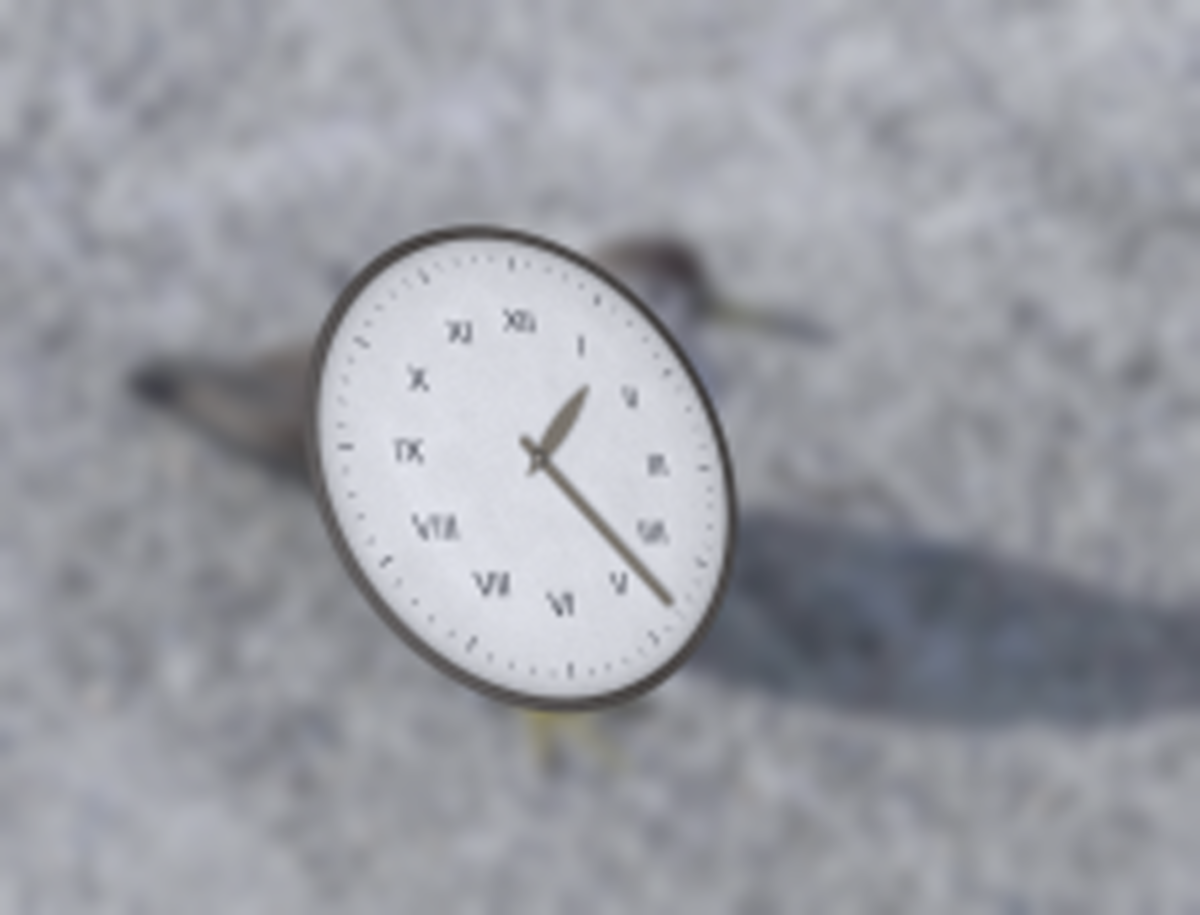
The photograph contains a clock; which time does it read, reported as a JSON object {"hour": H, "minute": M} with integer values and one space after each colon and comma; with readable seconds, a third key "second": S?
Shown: {"hour": 1, "minute": 23}
